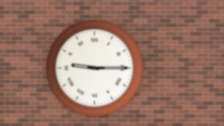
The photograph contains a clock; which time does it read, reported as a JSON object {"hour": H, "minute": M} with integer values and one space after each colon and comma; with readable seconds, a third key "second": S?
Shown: {"hour": 9, "minute": 15}
